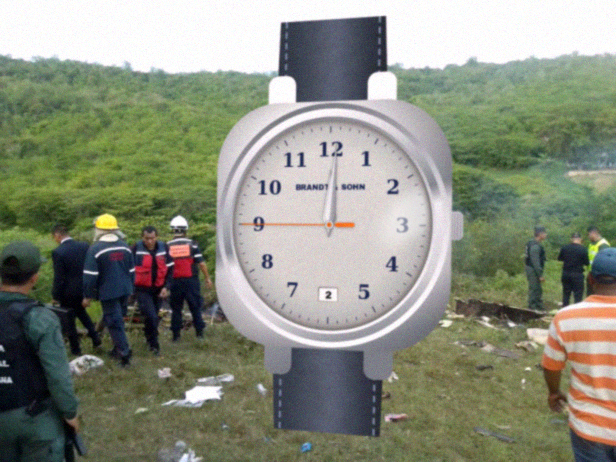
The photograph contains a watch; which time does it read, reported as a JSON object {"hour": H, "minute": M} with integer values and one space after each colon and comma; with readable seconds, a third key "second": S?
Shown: {"hour": 12, "minute": 0, "second": 45}
